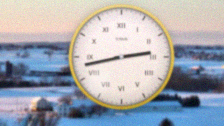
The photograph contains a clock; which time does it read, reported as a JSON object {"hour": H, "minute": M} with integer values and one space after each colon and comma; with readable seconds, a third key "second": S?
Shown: {"hour": 2, "minute": 43}
